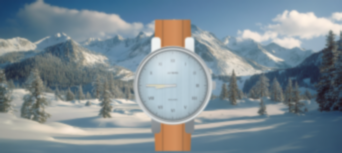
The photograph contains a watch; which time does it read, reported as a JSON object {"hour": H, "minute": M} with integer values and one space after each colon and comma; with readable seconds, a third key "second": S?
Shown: {"hour": 8, "minute": 45}
